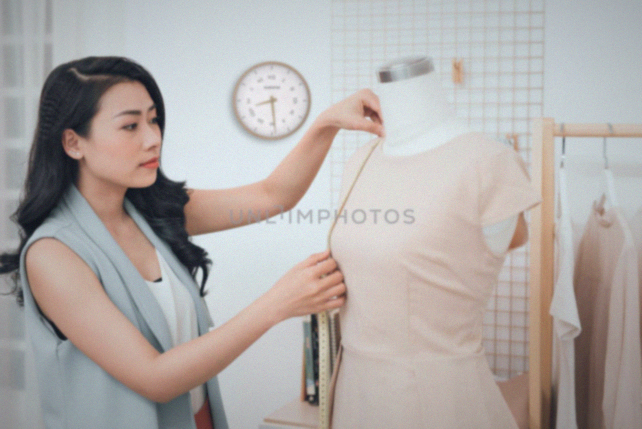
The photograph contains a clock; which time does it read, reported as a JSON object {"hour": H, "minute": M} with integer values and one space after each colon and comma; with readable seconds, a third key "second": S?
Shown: {"hour": 8, "minute": 29}
